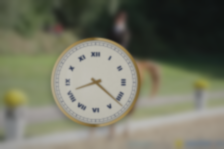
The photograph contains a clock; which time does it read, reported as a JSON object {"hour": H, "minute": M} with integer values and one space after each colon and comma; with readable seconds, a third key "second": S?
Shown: {"hour": 8, "minute": 22}
